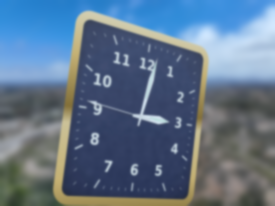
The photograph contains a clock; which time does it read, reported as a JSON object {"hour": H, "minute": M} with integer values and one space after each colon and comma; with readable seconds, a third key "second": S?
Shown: {"hour": 3, "minute": 1, "second": 46}
